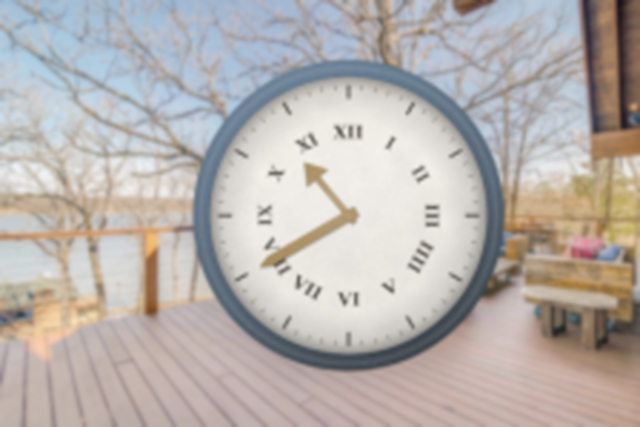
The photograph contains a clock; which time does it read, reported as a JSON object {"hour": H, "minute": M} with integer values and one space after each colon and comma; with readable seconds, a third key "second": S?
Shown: {"hour": 10, "minute": 40}
